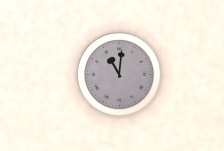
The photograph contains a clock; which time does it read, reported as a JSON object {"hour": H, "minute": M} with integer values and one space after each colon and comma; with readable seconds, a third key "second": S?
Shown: {"hour": 11, "minute": 1}
